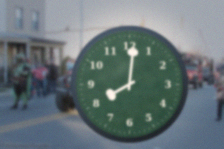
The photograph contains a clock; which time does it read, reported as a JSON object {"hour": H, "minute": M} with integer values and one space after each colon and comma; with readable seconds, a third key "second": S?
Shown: {"hour": 8, "minute": 1}
